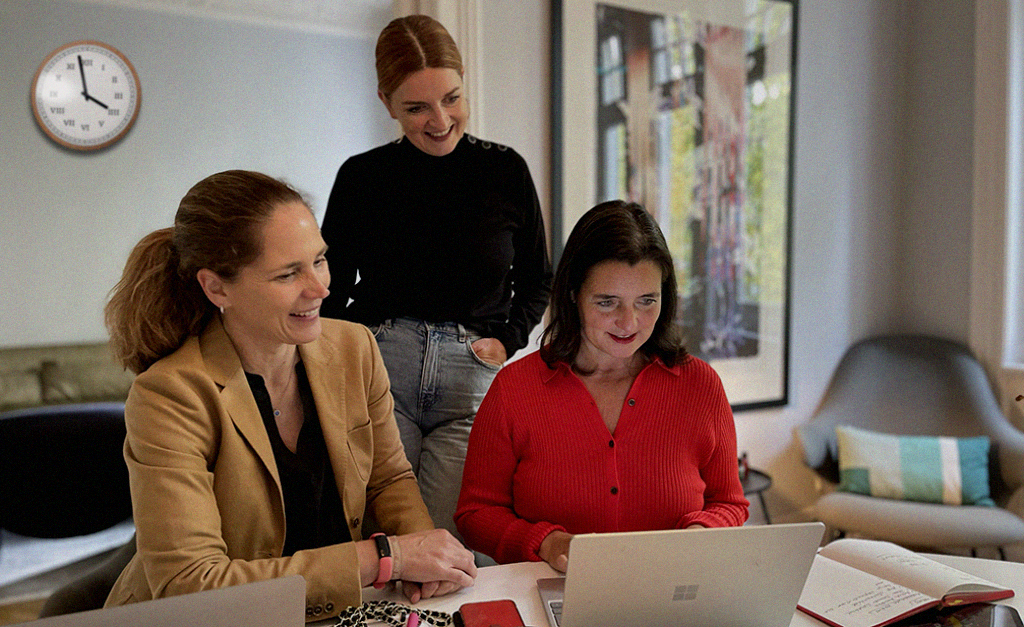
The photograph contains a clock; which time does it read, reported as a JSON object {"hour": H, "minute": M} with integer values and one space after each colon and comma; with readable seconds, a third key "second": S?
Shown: {"hour": 3, "minute": 58}
